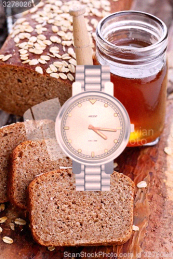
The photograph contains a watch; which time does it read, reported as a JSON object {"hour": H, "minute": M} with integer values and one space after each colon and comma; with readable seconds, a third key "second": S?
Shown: {"hour": 4, "minute": 16}
